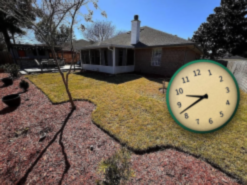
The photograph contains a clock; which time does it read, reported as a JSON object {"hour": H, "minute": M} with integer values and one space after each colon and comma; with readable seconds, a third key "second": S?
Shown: {"hour": 9, "minute": 42}
